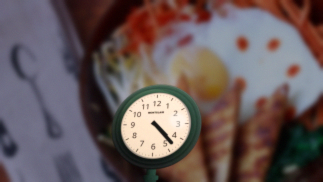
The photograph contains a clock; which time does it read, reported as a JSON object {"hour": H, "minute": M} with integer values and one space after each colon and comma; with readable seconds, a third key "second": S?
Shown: {"hour": 4, "minute": 23}
